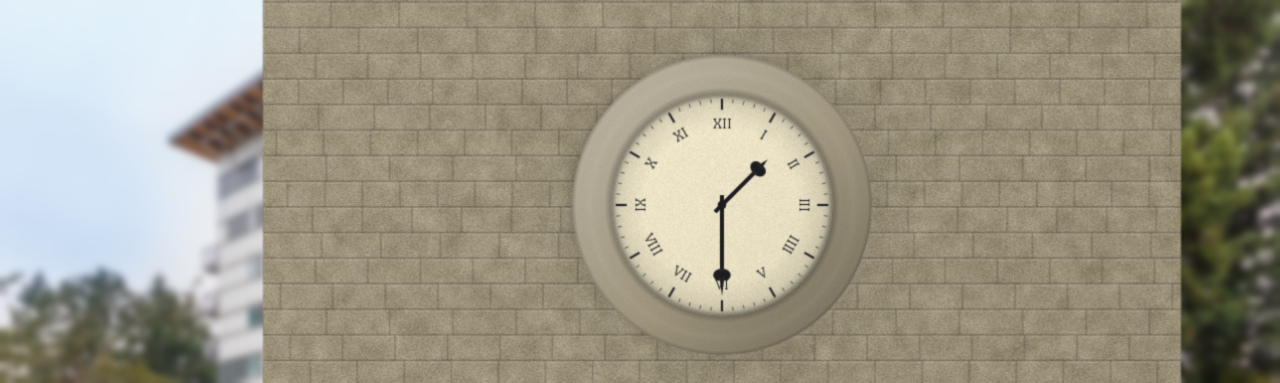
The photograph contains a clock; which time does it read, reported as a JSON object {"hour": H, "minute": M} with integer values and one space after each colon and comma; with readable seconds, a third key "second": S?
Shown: {"hour": 1, "minute": 30}
